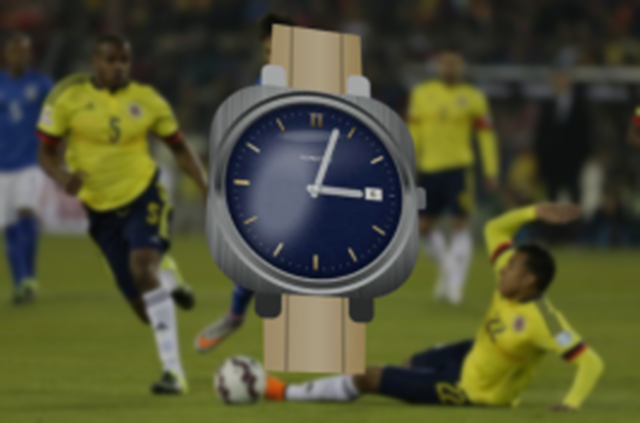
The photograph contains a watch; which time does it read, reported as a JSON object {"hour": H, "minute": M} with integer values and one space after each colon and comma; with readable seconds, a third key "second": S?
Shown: {"hour": 3, "minute": 3}
